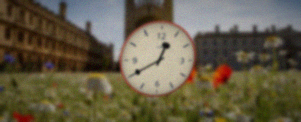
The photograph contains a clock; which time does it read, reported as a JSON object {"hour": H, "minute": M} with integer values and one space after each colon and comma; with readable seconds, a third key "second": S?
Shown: {"hour": 12, "minute": 40}
